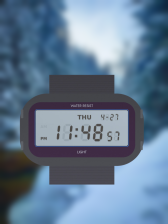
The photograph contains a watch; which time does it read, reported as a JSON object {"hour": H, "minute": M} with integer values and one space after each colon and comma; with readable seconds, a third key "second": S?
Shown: {"hour": 11, "minute": 48, "second": 57}
